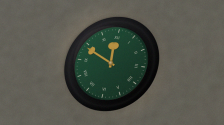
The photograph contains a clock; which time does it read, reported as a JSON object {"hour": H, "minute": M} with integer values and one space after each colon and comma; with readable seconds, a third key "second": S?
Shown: {"hour": 11, "minute": 49}
